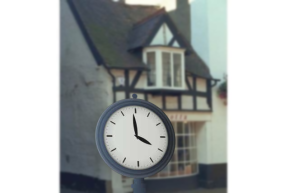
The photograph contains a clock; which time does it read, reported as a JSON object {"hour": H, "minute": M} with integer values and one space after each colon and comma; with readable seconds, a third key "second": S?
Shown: {"hour": 3, "minute": 59}
